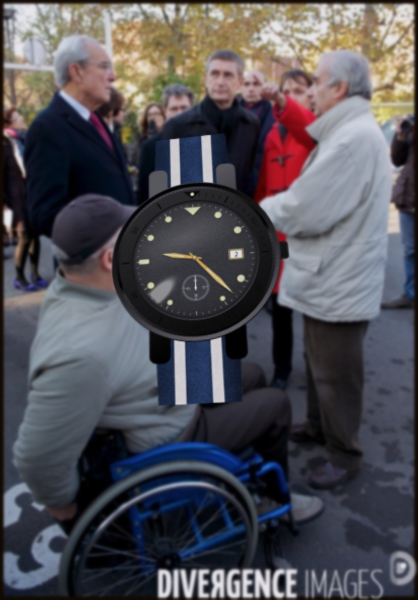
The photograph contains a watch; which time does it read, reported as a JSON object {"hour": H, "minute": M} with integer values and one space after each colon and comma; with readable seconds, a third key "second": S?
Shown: {"hour": 9, "minute": 23}
